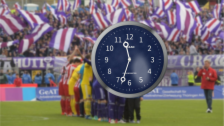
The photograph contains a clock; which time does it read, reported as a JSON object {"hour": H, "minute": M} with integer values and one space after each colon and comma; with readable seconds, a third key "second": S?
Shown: {"hour": 11, "minute": 33}
